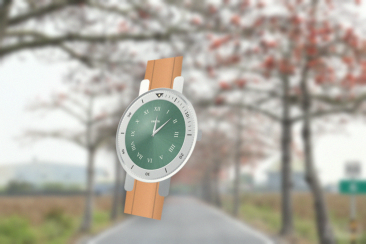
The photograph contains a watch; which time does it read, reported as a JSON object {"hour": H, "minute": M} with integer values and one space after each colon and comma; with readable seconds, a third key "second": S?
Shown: {"hour": 12, "minute": 8}
